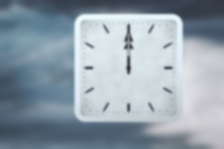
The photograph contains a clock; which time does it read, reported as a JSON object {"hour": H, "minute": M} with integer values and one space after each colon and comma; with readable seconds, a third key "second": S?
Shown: {"hour": 12, "minute": 0}
